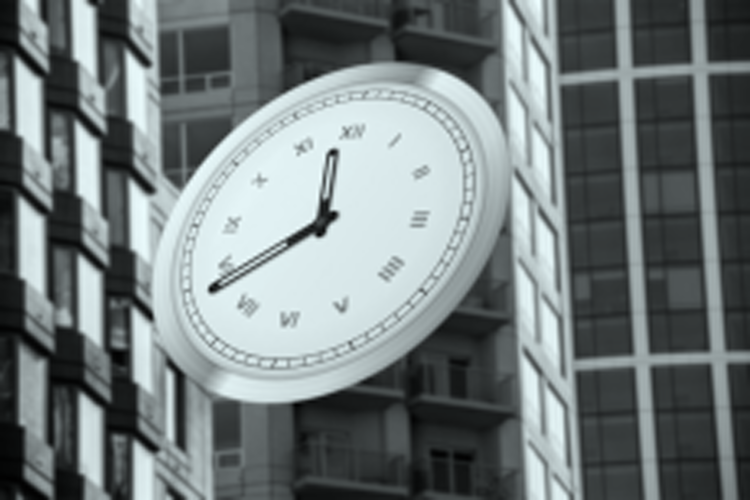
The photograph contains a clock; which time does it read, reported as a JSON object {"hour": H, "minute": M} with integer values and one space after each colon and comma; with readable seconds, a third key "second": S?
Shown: {"hour": 11, "minute": 39}
